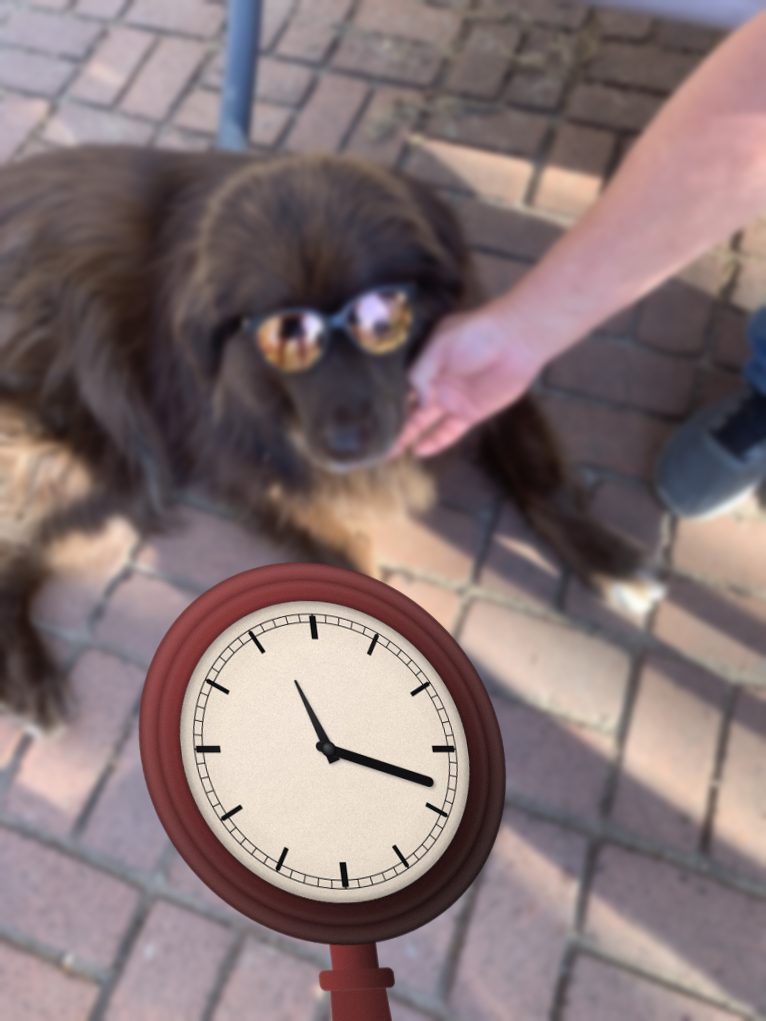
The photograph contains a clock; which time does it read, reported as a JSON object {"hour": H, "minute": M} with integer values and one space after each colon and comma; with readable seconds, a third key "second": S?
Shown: {"hour": 11, "minute": 18}
